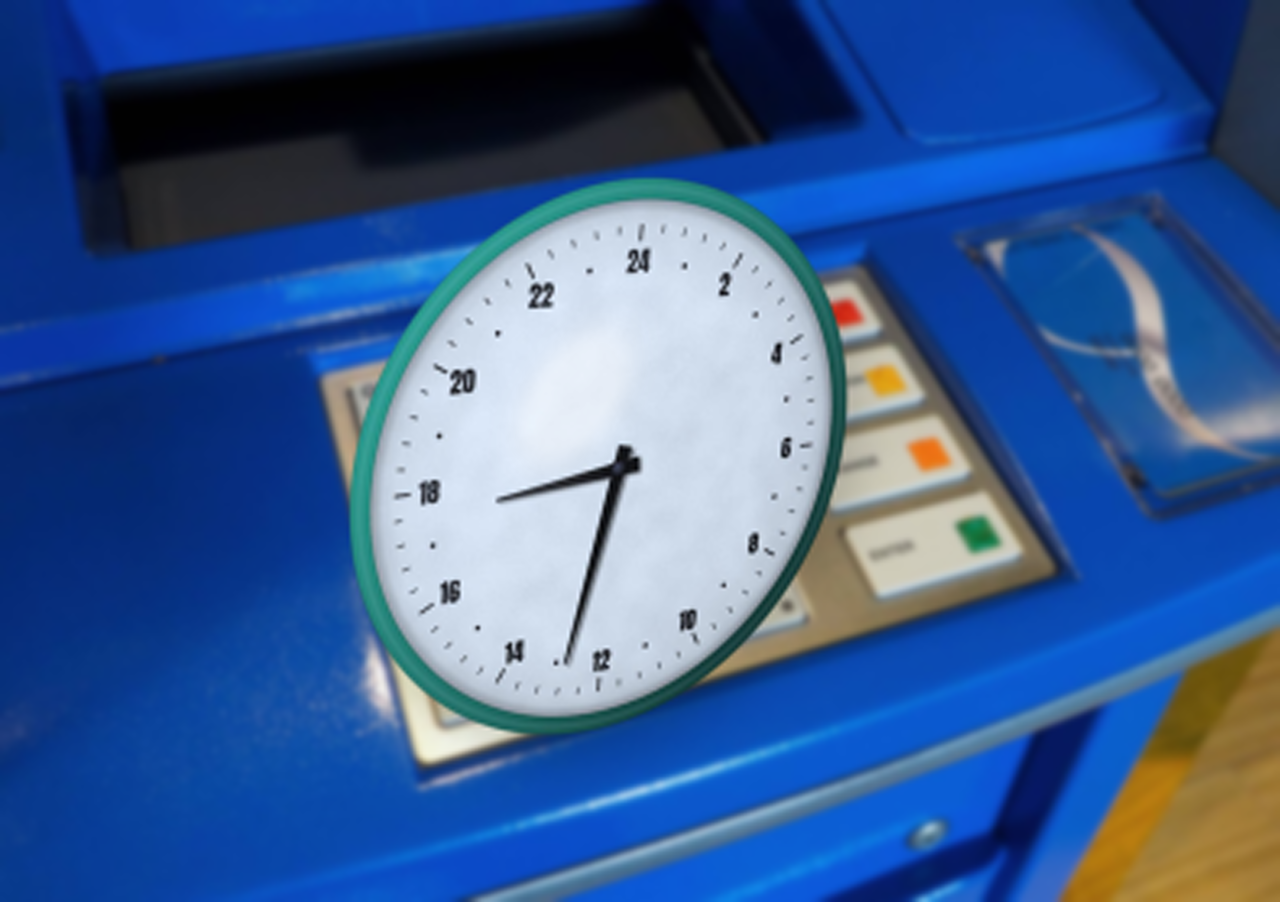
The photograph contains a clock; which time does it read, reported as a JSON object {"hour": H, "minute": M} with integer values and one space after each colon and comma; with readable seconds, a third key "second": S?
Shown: {"hour": 17, "minute": 32}
